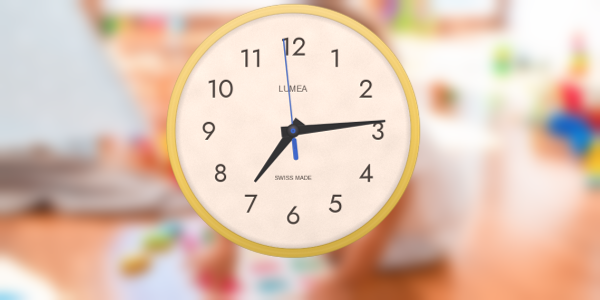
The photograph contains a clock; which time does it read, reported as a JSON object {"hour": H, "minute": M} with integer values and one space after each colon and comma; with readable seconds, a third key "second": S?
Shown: {"hour": 7, "minute": 13, "second": 59}
